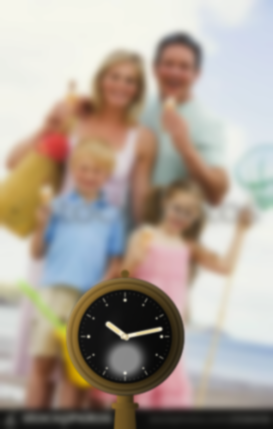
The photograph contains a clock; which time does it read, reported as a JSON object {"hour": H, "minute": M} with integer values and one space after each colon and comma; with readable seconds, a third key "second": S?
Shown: {"hour": 10, "minute": 13}
